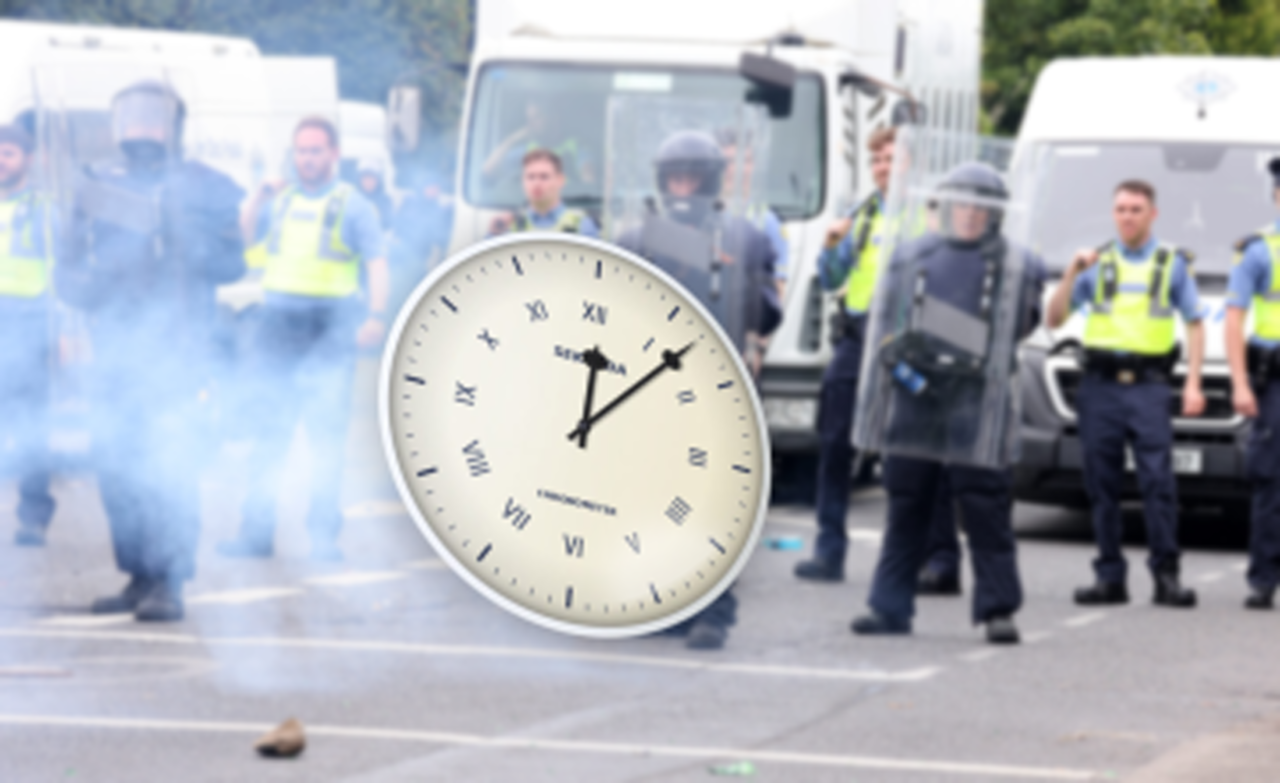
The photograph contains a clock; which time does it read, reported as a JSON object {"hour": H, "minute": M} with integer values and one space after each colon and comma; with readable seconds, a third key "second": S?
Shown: {"hour": 12, "minute": 7}
